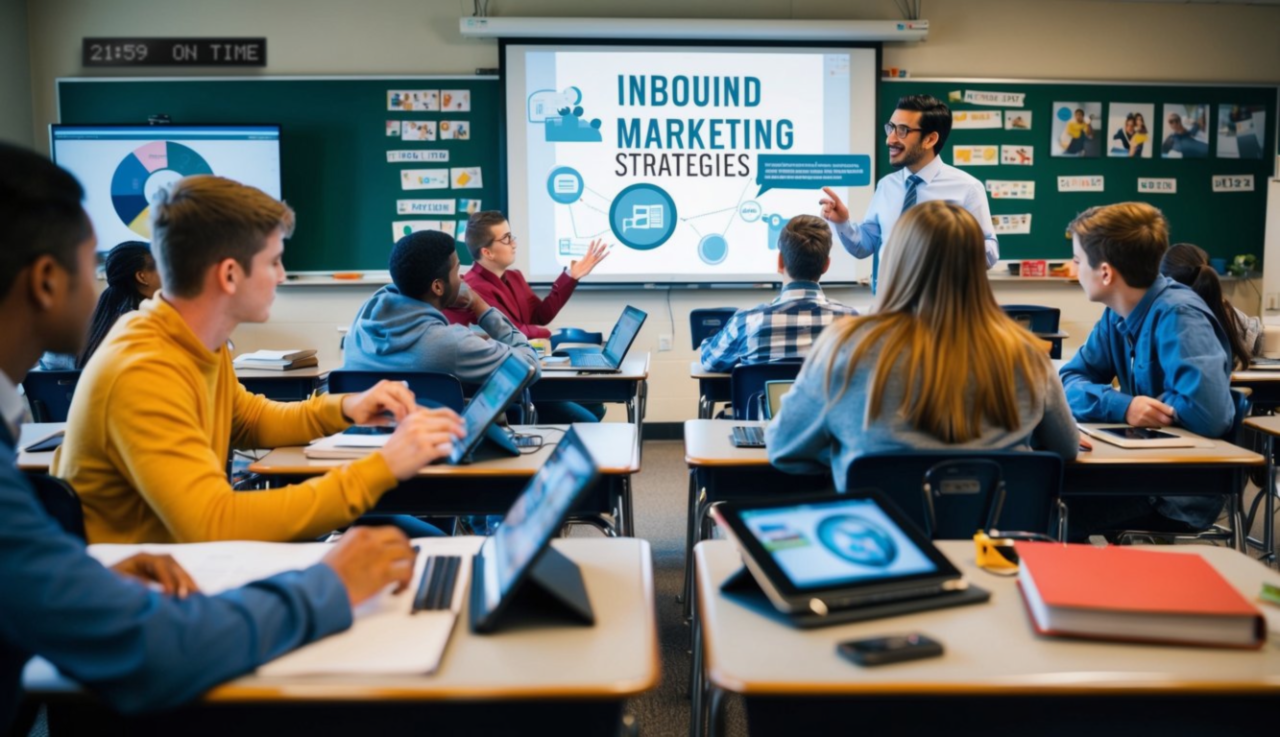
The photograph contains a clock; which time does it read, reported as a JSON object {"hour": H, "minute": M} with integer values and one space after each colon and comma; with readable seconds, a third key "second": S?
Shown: {"hour": 21, "minute": 59}
